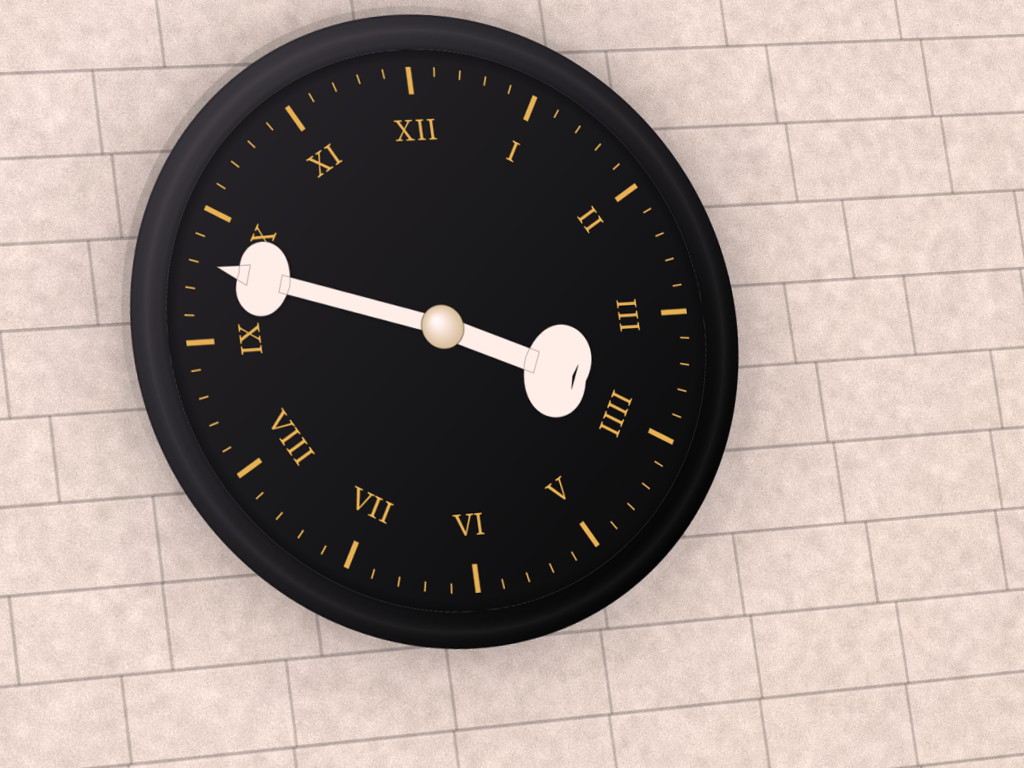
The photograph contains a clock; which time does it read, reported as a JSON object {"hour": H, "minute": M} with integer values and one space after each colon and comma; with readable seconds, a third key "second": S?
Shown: {"hour": 3, "minute": 48}
